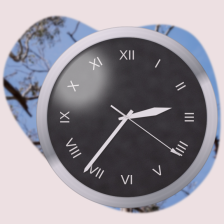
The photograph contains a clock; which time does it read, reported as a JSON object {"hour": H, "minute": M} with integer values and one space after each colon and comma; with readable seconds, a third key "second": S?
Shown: {"hour": 2, "minute": 36, "second": 21}
